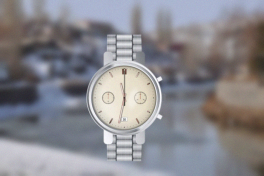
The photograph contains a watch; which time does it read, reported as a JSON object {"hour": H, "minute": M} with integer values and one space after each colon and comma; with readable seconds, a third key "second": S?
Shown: {"hour": 11, "minute": 32}
